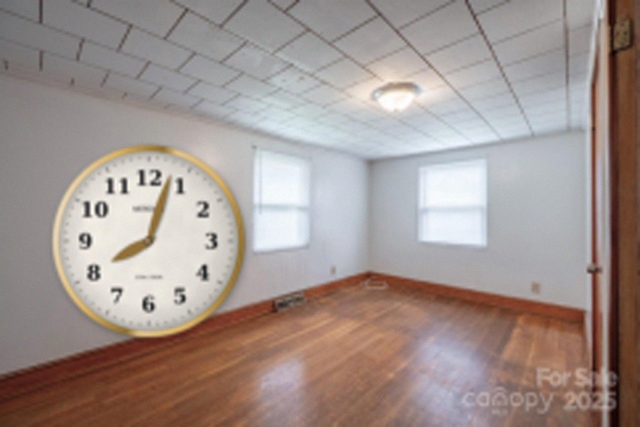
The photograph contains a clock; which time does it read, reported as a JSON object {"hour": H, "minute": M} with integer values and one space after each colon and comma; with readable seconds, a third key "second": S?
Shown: {"hour": 8, "minute": 3}
